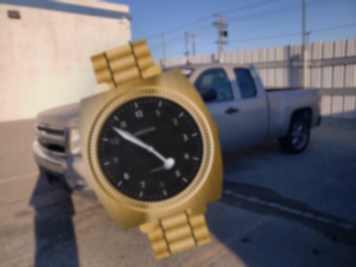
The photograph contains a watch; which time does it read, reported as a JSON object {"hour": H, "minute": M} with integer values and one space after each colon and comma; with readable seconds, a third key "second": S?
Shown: {"hour": 4, "minute": 53}
